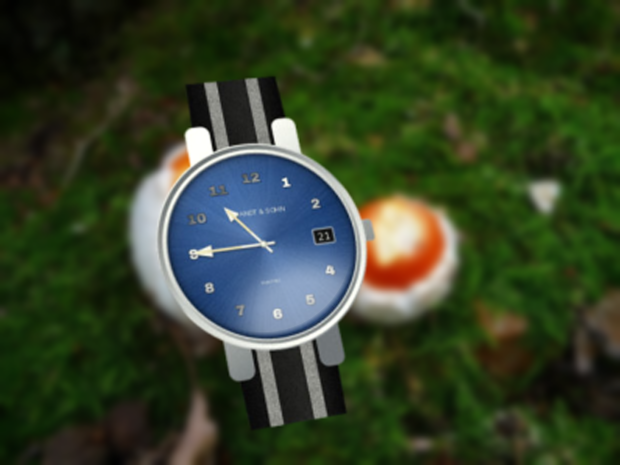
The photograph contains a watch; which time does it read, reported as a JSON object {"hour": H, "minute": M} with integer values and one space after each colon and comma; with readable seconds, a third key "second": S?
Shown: {"hour": 10, "minute": 45}
